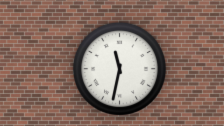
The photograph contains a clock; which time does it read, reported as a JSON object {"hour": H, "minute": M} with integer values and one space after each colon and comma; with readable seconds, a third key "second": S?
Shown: {"hour": 11, "minute": 32}
